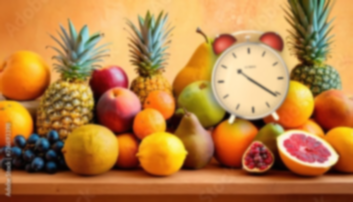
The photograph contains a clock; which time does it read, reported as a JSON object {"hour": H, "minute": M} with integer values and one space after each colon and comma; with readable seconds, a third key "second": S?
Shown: {"hour": 10, "minute": 21}
